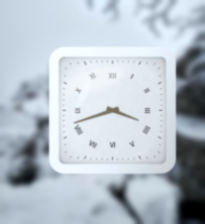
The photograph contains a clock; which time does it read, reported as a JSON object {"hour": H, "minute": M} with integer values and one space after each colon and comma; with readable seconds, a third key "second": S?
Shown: {"hour": 3, "minute": 42}
